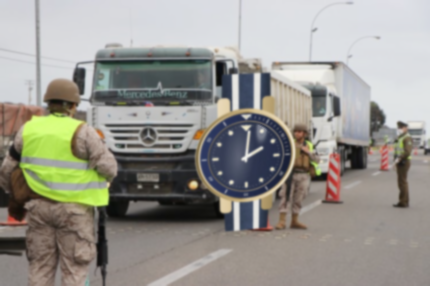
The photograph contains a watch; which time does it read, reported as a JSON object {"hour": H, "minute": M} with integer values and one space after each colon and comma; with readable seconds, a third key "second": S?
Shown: {"hour": 2, "minute": 1}
